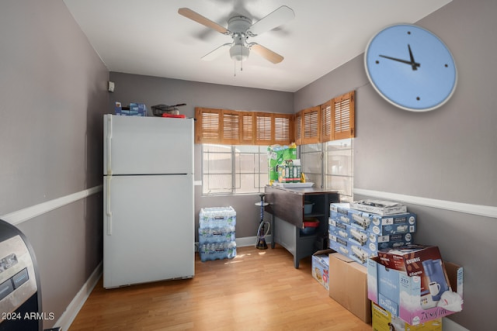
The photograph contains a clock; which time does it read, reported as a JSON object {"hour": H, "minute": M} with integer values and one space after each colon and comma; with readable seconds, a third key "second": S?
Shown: {"hour": 11, "minute": 47}
